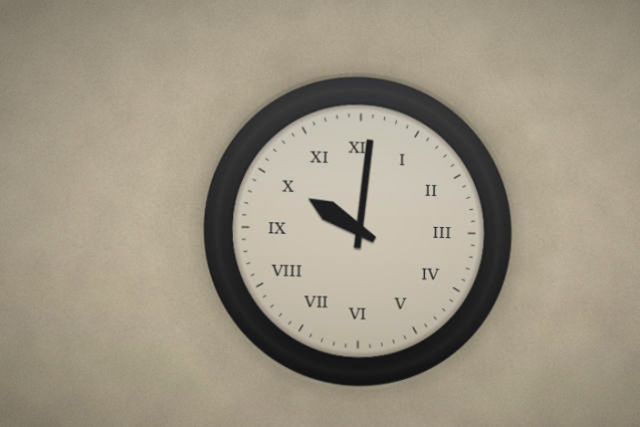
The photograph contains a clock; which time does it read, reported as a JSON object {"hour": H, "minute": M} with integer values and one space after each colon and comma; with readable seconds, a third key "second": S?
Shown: {"hour": 10, "minute": 1}
